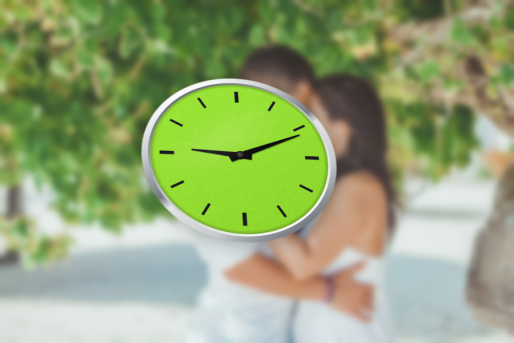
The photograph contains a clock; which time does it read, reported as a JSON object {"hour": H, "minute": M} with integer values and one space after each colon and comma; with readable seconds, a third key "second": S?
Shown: {"hour": 9, "minute": 11}
